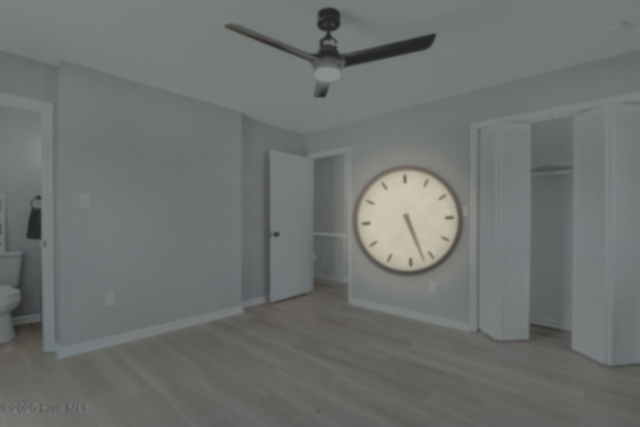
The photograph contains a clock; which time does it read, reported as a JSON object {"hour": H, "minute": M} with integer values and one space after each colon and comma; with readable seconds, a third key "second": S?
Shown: {"hour": 5, "minute": 27}
